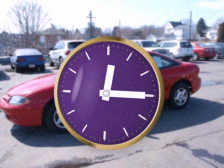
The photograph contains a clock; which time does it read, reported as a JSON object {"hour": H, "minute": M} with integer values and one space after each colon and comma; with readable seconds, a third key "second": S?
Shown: {"hour": 12, "minute": 15}
